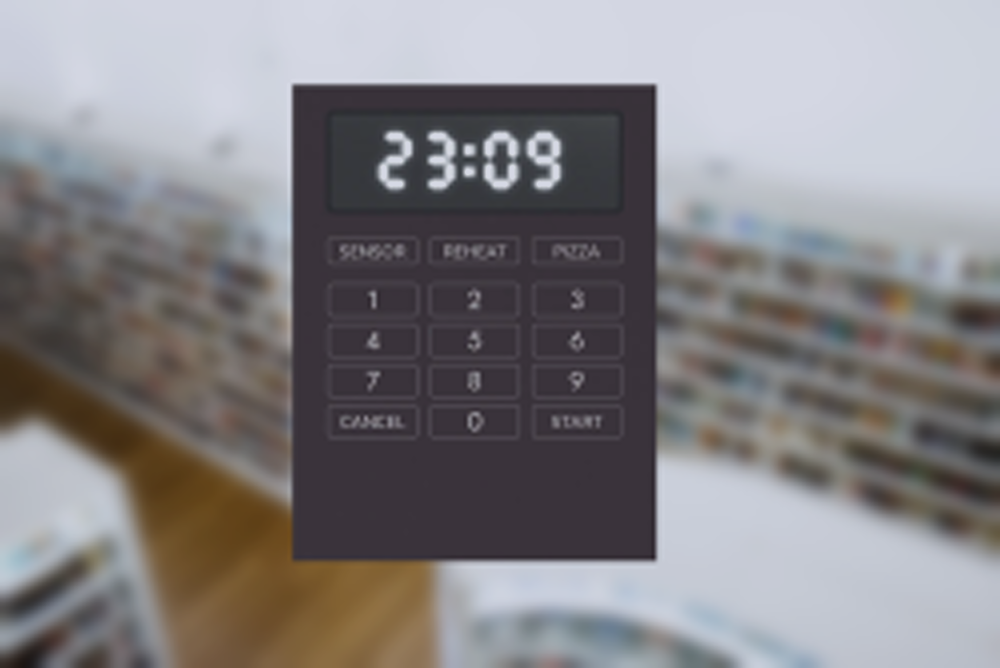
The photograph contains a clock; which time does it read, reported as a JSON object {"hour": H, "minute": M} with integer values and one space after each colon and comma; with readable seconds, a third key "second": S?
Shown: {"hour": 23, "minute": 9}
